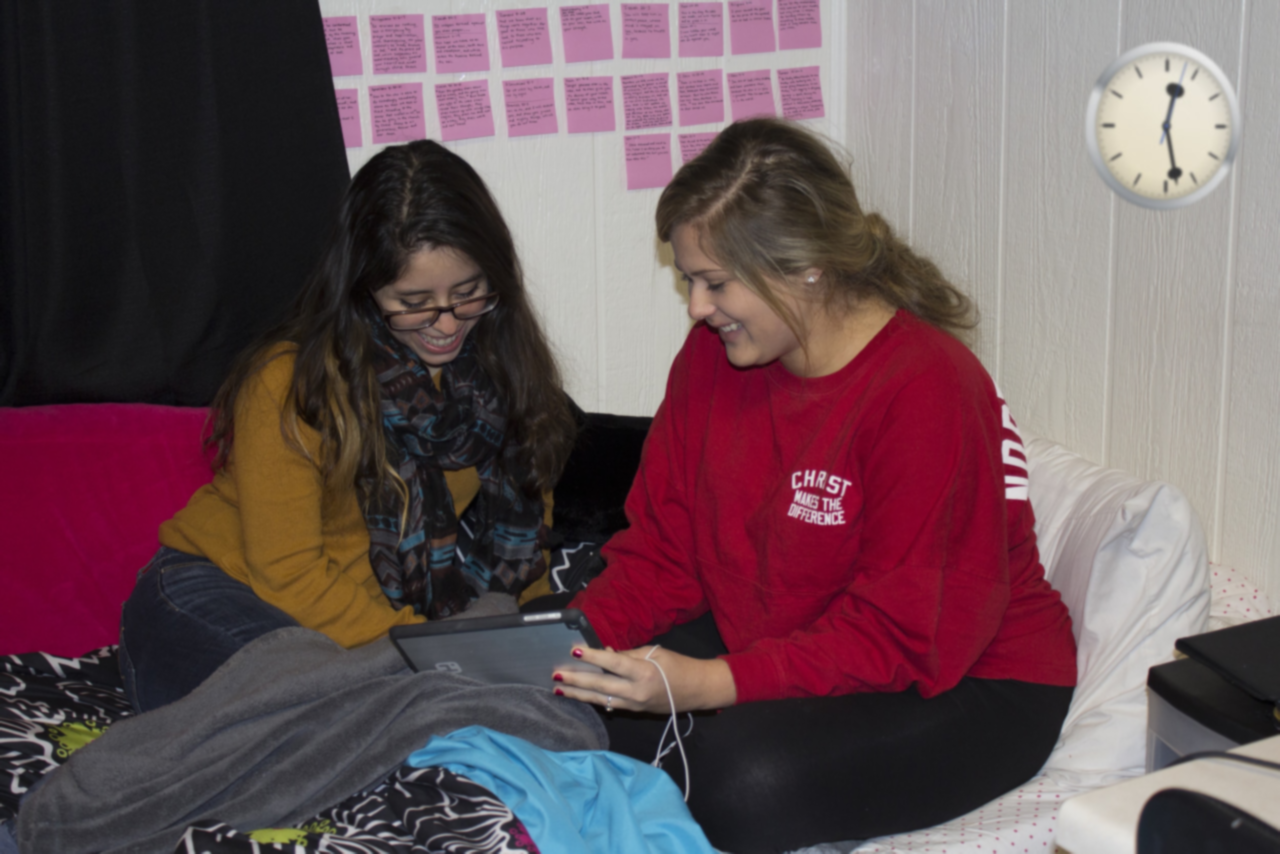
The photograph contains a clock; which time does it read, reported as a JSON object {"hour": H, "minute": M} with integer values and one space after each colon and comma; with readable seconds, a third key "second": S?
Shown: {"hour": 12, "minute": 28, "second": 3}
